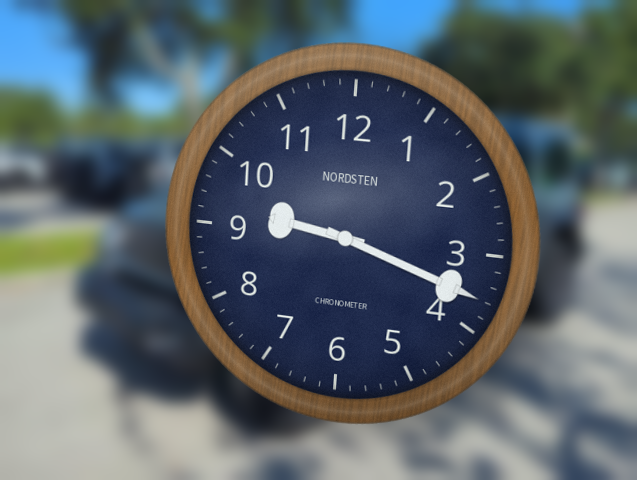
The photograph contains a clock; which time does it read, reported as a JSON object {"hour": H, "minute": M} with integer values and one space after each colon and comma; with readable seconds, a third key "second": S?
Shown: {"hour": 9, "minute": 18}
